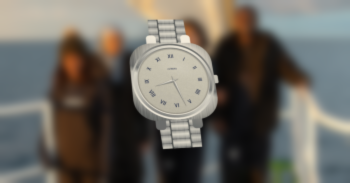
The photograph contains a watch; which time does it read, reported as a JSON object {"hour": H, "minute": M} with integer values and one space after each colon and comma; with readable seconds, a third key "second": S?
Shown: {"hour": 8, "minute": 27}
